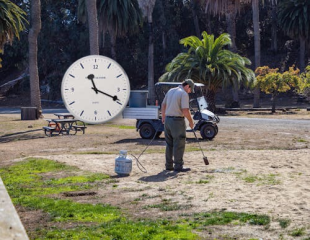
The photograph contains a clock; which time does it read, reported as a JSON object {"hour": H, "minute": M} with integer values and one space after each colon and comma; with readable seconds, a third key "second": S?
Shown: {"hour": 11, "minute": 19}
